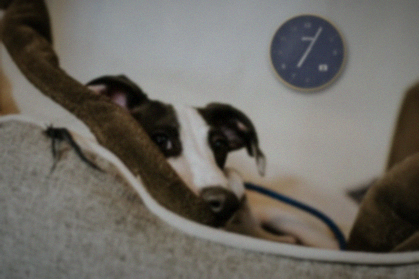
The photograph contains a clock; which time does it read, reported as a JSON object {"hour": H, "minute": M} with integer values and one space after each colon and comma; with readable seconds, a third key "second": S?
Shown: {"hour": 7, "minute": 5}
